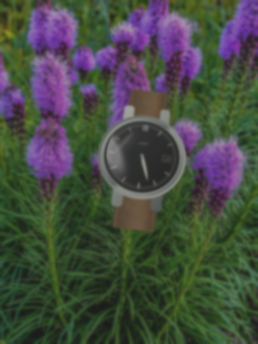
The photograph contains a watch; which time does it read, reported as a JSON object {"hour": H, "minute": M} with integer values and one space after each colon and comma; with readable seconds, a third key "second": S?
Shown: {"hour": 5, "minute": 27}
